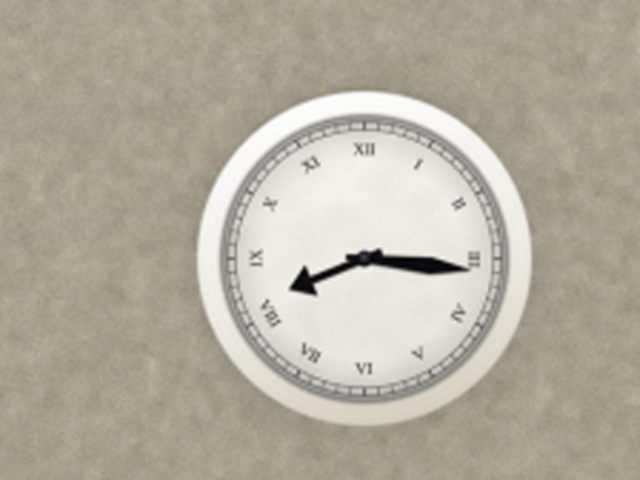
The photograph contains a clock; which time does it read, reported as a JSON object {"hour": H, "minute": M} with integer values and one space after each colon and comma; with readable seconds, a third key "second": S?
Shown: {"hour": 8, "minute": 16}
